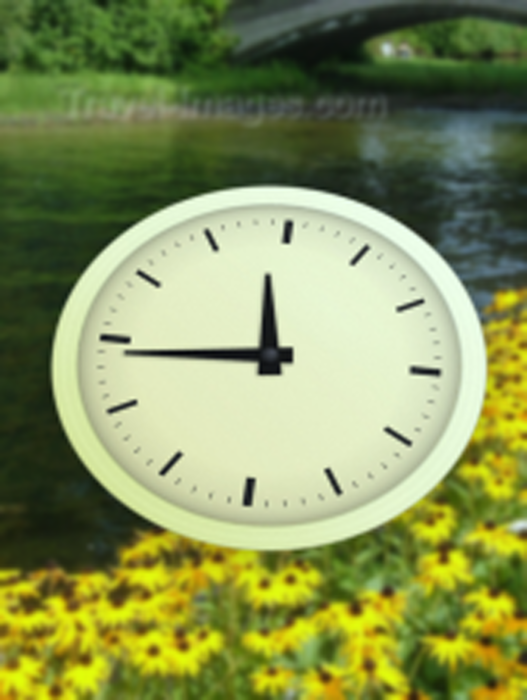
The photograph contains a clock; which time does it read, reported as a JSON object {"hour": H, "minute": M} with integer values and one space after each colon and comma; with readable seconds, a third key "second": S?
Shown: {"hour": 11, "minute": 44}
